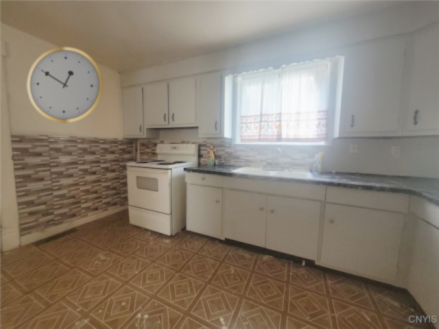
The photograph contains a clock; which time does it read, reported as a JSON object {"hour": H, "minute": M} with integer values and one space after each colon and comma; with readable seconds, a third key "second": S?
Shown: {"hour": 12, "minute": 50}
